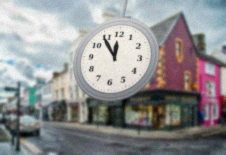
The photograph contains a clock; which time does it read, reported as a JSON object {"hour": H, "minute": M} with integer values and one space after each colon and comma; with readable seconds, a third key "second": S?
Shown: {"hour": 11, "minute": 54}
